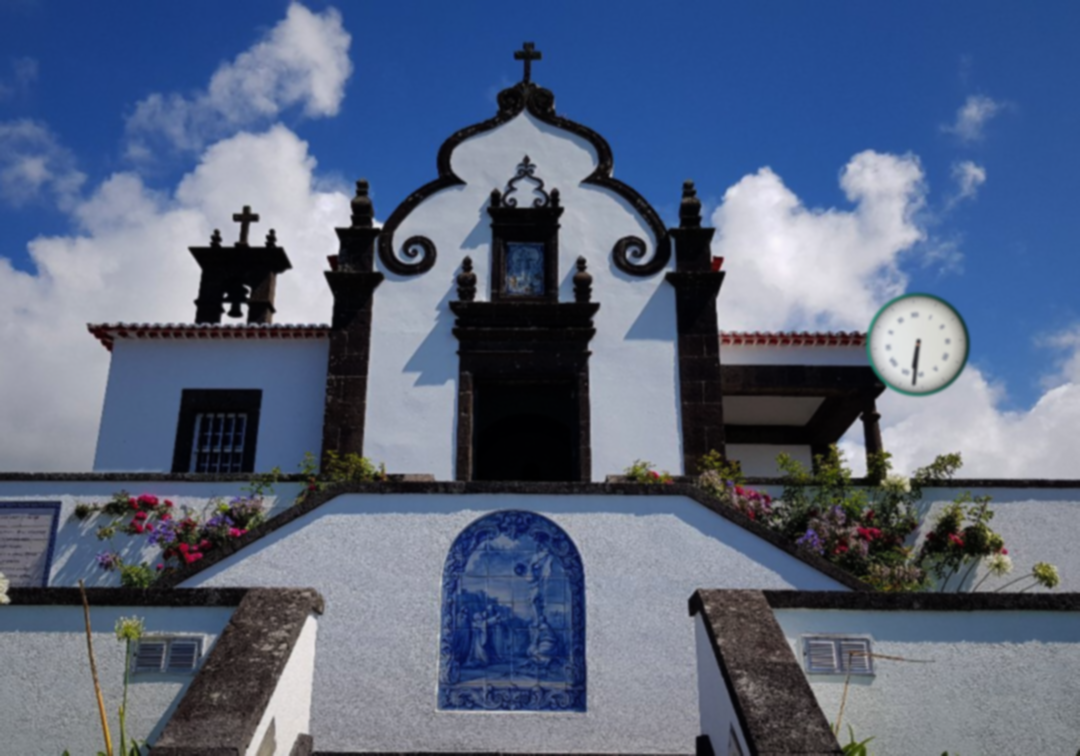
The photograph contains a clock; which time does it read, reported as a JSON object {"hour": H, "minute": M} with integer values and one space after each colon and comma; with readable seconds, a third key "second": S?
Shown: {"hour": 6, "minute": 32}
